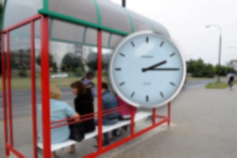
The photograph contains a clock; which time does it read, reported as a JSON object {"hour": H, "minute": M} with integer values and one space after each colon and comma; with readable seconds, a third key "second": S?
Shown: {"hour": 2, "minute": 15}
